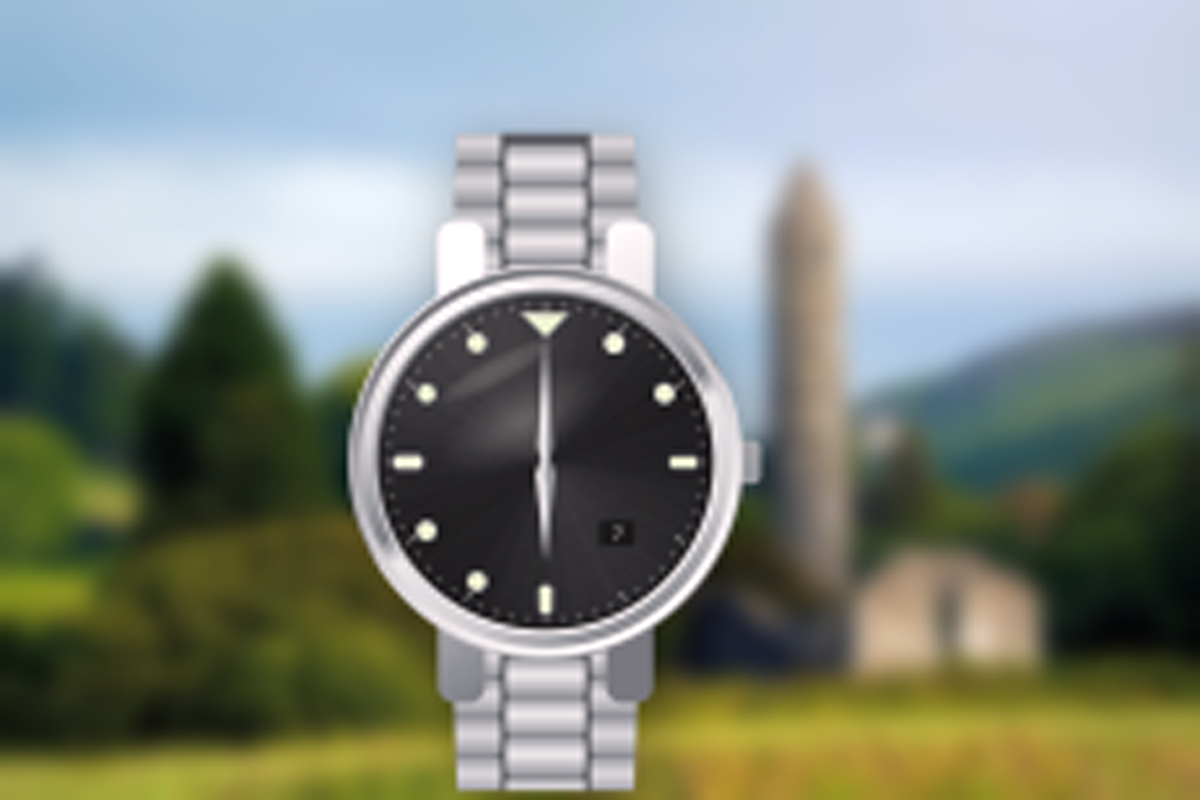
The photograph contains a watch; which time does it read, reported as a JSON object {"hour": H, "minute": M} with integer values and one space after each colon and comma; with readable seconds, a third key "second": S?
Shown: {"hour": 6, "minute": 0}
